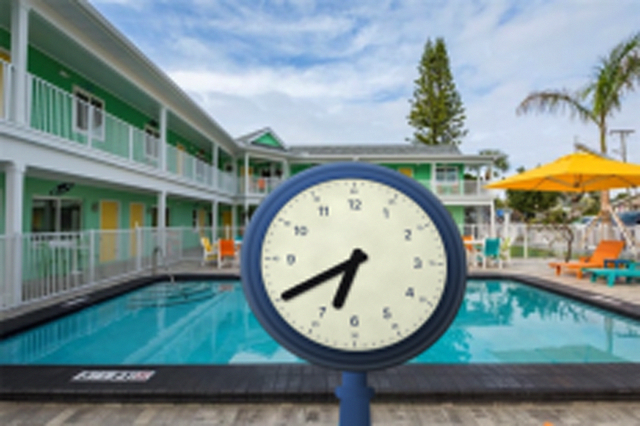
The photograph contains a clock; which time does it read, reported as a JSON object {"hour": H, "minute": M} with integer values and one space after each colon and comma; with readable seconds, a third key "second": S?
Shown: {"hour": 6, "minute": 40}
